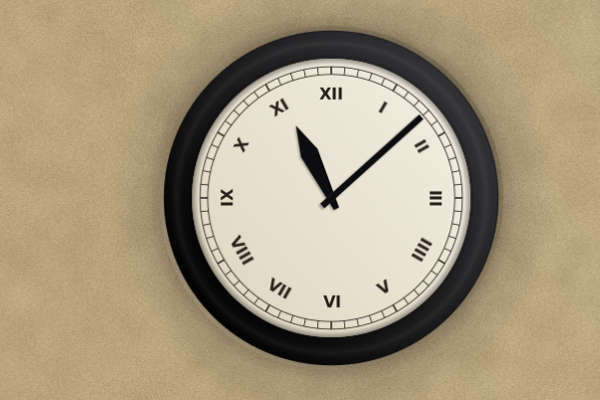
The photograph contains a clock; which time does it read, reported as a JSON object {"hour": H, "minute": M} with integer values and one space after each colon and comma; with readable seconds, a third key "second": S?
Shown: {"hour": 11, "minute": 8}
